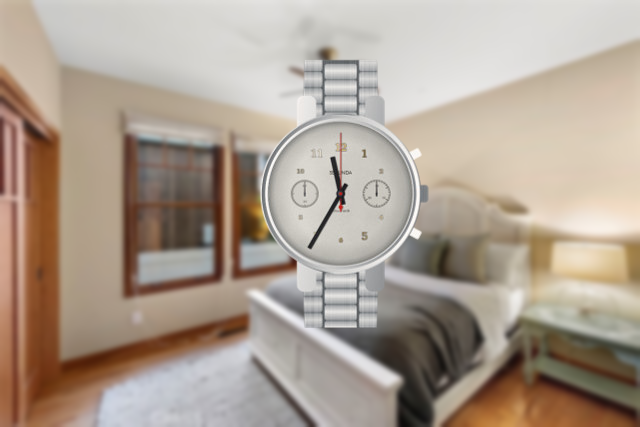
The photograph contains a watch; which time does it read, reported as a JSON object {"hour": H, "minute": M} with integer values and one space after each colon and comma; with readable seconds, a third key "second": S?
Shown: {"hour": 11, "minute": 35}
